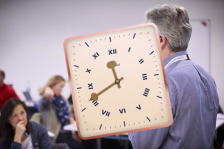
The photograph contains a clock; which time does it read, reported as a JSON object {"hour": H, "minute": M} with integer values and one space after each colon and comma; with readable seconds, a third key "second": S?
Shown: {"hour": 11, "minute": 41}
